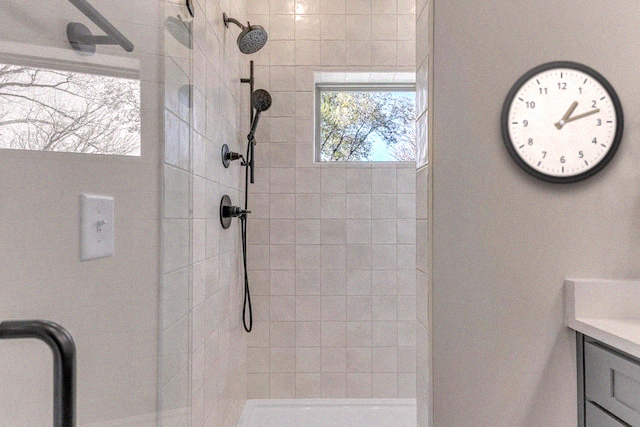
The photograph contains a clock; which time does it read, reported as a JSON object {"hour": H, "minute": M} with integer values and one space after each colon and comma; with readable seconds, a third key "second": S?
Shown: {"hour": 1, "minute": 12}
